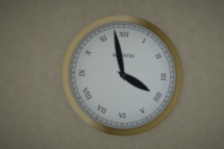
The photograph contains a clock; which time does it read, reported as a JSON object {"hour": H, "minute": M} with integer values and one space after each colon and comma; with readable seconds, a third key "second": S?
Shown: {"hour": 3, "minute": 58}
